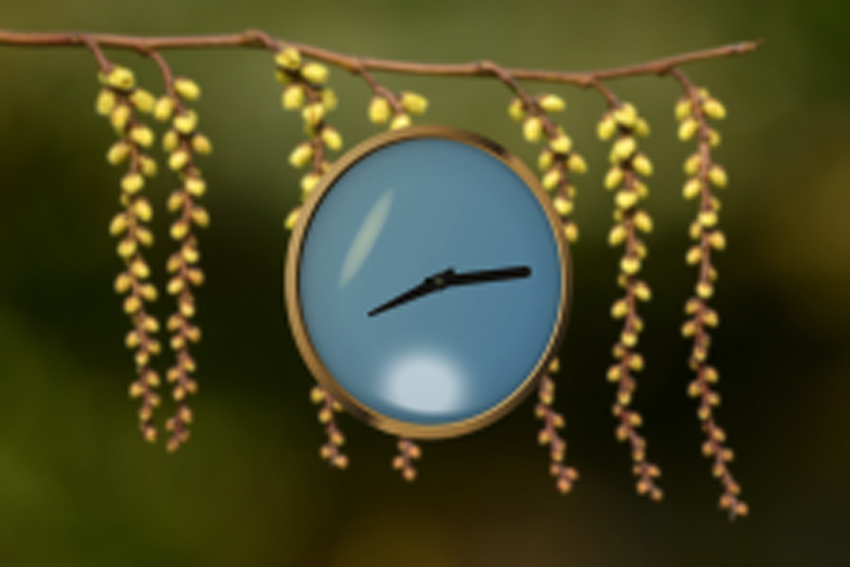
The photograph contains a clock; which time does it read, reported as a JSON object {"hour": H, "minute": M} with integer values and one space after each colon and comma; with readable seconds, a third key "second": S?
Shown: {"hour": 8, "minute": 14}
